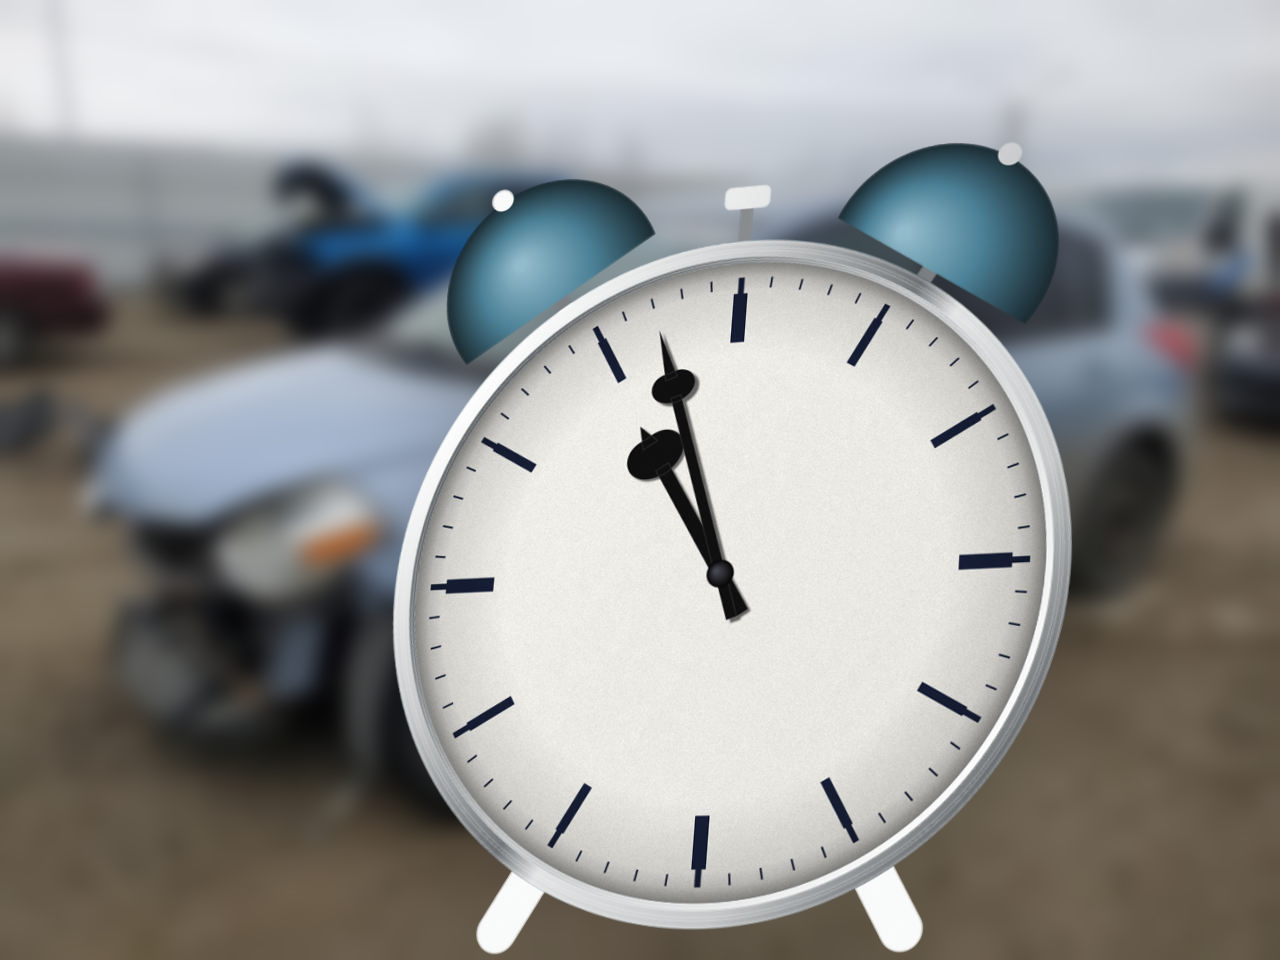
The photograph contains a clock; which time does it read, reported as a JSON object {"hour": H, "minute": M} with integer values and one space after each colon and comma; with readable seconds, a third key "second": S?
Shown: {"hour": 10, "minute": 57}
